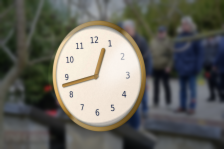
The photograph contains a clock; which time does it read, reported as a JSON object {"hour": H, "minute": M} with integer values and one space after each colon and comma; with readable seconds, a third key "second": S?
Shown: {"hour": 12, "minute": 43}
